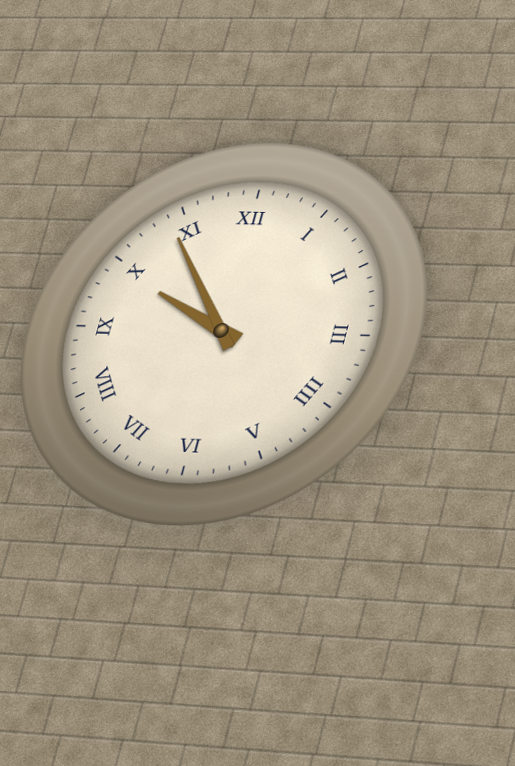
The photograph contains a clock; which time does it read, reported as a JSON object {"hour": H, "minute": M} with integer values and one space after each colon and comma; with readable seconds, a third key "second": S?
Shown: {"hour": 9, "minute": 54}
